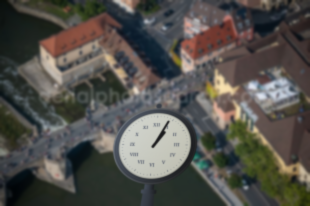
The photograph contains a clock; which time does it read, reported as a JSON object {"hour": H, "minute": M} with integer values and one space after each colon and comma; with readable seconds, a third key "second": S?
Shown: {"hour": 1, "minute": 4}
